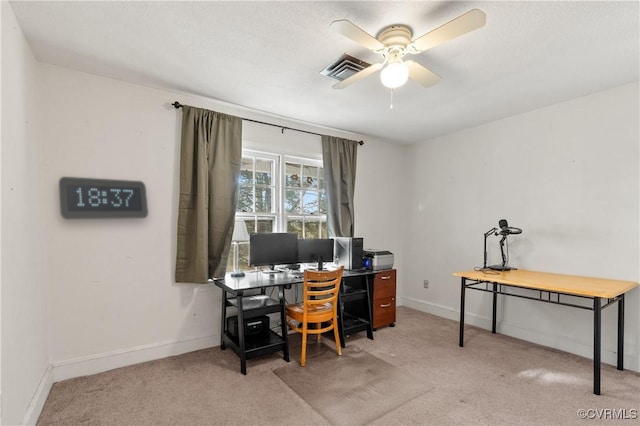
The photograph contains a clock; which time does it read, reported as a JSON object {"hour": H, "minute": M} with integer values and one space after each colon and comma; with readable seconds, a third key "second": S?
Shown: {"hour": 18, "minute": 37}
